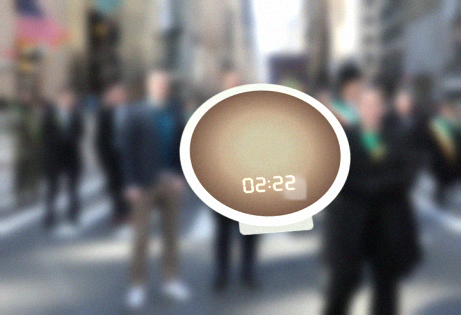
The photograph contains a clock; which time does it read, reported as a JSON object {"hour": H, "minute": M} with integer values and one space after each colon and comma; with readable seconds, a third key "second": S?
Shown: {"hour": 2, "minute": 22}
